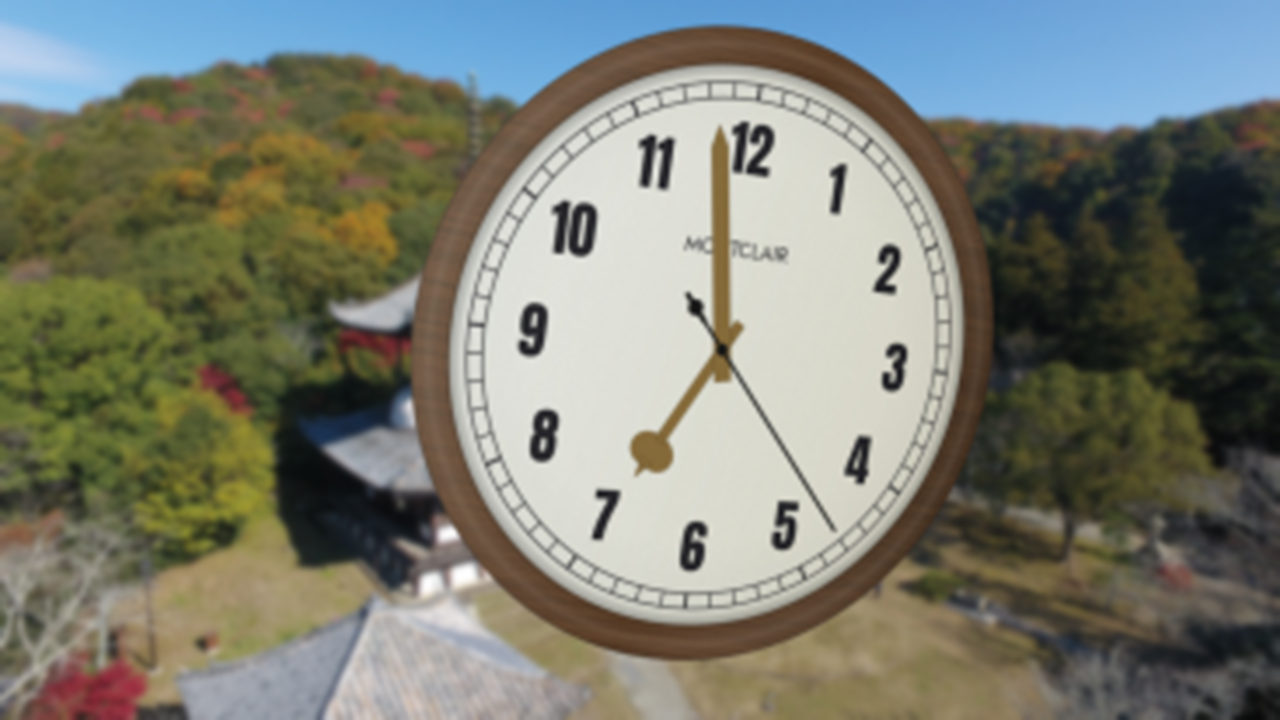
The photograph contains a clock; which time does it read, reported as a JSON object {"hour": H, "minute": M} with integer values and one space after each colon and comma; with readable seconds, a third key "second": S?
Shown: {"hour": 6, "minute": 58, "second": 23}
